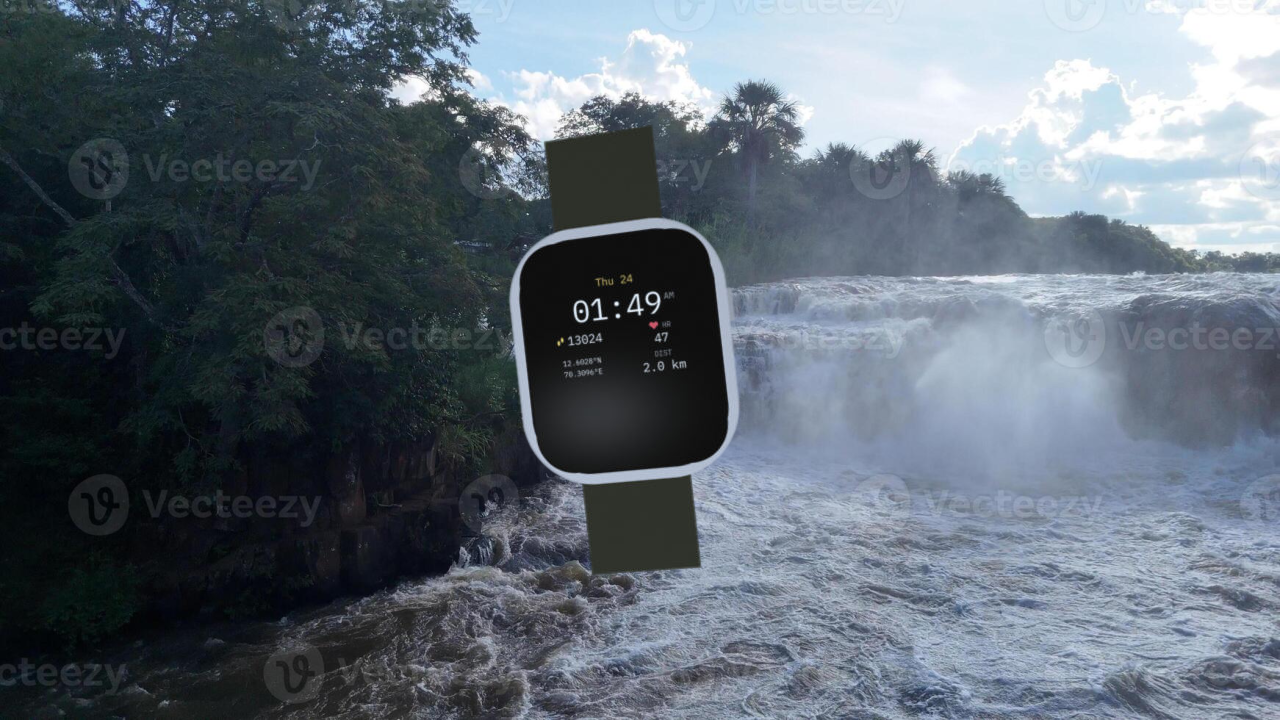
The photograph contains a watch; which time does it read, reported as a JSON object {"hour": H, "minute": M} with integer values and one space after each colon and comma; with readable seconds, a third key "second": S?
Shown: {"hour": 1, "minute": 49}
